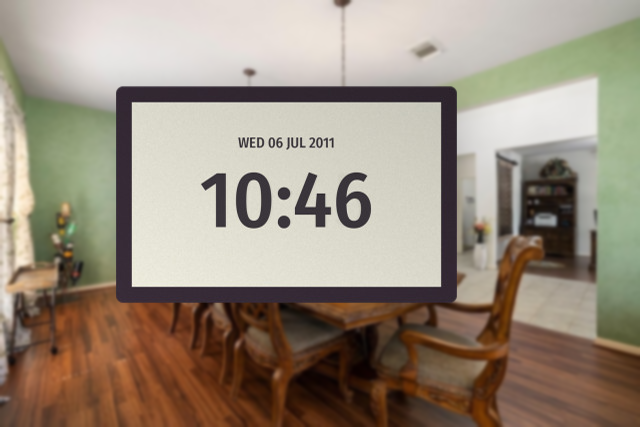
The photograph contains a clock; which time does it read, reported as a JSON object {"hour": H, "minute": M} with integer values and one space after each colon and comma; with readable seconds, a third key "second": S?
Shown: {"hour": 10, "minute": 46}
